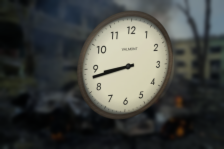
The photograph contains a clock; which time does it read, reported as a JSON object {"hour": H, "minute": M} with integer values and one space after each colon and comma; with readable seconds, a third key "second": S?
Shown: {"hour": 8, "minute": 43}
